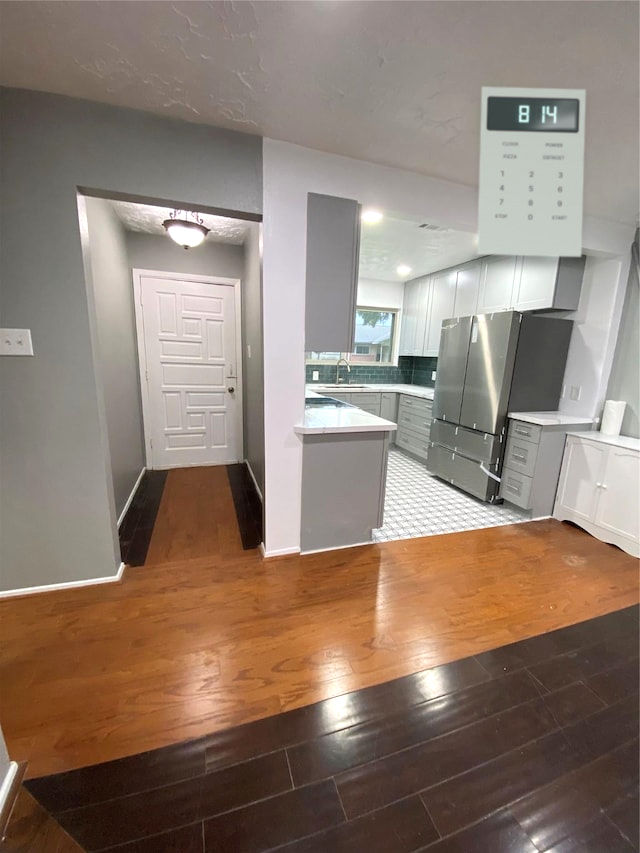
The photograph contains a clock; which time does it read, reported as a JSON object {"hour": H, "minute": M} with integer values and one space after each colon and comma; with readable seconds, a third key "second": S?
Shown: {"hour": 8, "minute": 14}
